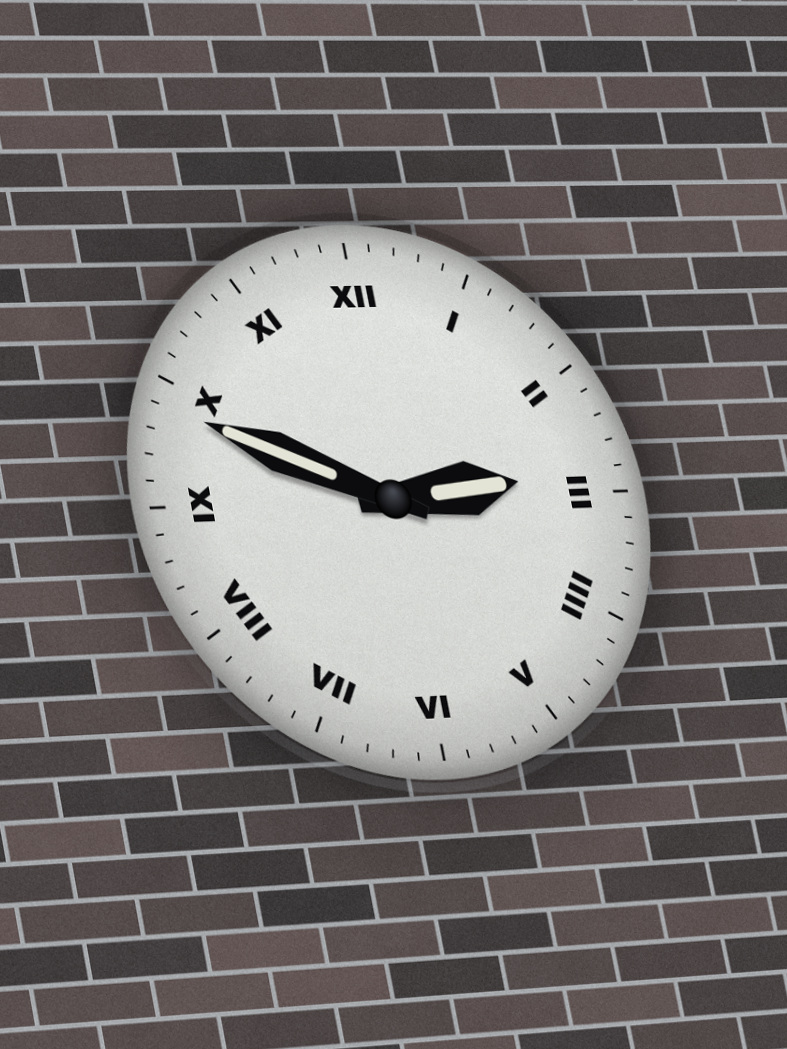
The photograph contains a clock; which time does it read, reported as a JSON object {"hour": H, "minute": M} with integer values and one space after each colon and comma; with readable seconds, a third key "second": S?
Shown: {"hour": 2, "minute": 49}
